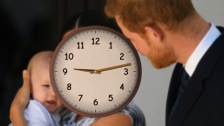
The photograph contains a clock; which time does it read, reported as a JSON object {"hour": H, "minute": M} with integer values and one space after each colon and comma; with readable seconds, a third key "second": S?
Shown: {"hour": 9, "minute": 13}
